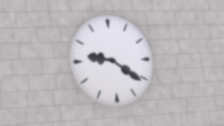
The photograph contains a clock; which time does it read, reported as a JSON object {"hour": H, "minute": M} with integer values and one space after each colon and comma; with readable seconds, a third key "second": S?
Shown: {"hour": 9, "minute": 21}
